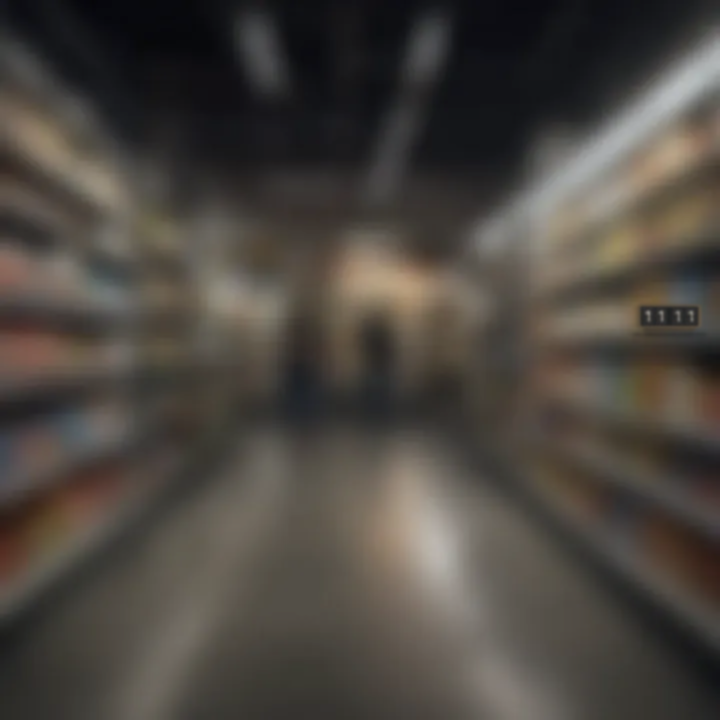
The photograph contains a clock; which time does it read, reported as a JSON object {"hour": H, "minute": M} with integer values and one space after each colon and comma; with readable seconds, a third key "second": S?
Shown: {"hour": 11, "minute": 11}
